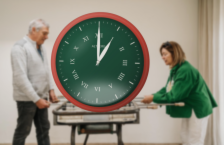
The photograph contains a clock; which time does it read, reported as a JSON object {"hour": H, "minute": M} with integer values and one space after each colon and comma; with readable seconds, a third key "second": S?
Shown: {"hour": 1, "minute": 0}
